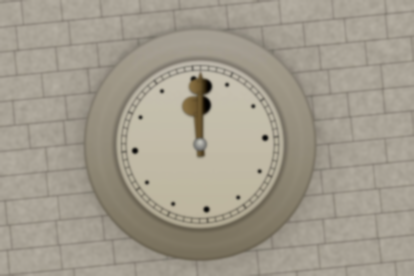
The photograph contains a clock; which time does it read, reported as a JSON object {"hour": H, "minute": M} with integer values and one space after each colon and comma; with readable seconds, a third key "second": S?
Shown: {"hour": 12, "minute": 1}
